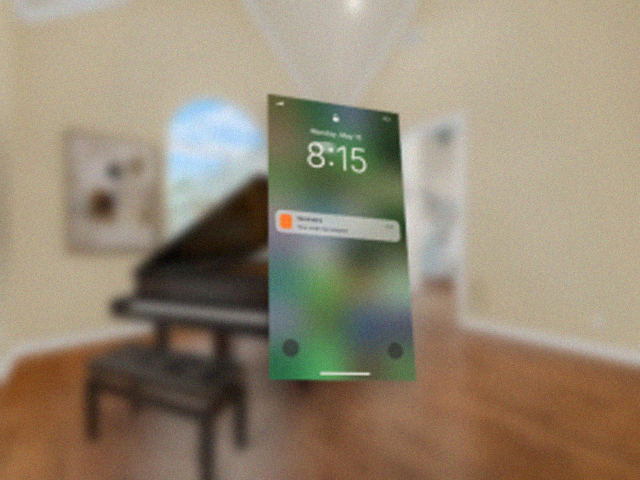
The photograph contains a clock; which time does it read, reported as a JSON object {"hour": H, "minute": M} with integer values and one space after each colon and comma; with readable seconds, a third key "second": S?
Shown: {"hour": 8, "minute": 15}
